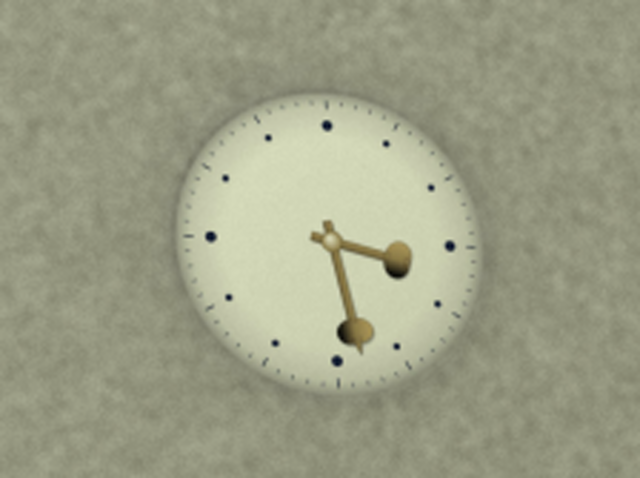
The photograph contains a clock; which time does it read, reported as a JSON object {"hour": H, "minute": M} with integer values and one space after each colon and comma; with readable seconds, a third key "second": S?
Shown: {"hour": 3, "minute": 28}
